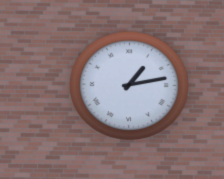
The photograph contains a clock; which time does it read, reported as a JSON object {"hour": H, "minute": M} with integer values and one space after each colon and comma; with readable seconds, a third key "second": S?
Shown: {"hour": 1, "minute": 13}
